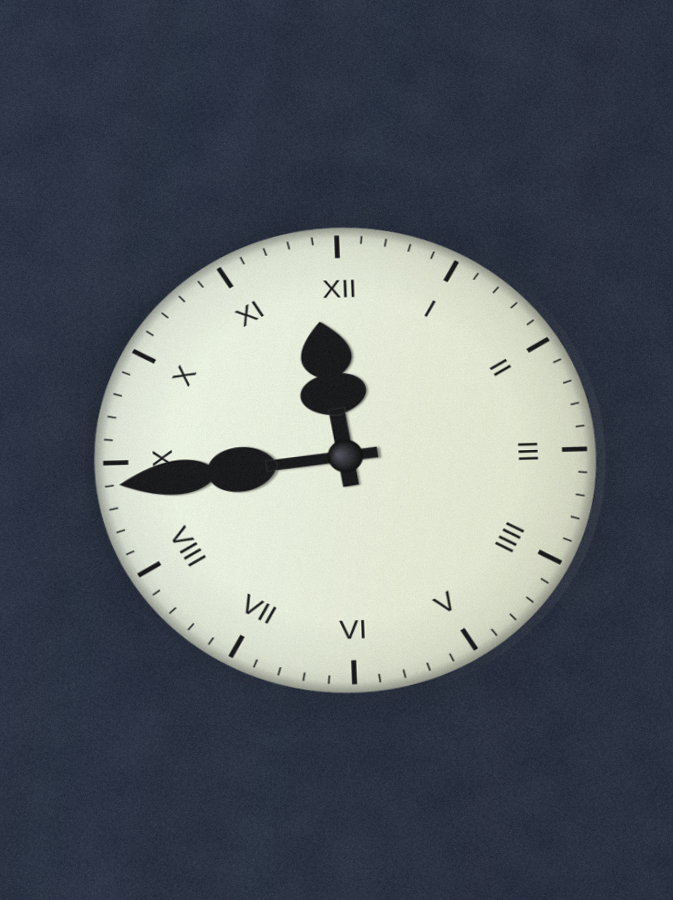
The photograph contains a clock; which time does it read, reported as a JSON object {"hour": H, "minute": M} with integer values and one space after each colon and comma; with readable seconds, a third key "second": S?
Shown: {"hour": 11, "minute": 44}
